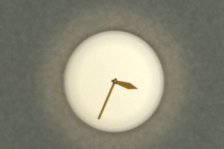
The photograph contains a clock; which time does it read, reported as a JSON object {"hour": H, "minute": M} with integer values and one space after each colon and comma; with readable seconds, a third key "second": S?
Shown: {"hour": 3, "minute": 34}
